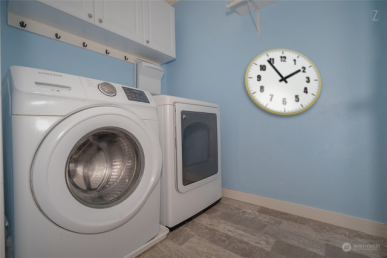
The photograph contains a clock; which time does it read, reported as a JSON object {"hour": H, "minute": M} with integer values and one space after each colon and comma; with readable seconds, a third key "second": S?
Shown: {"hour": 1, "minute": 54}
